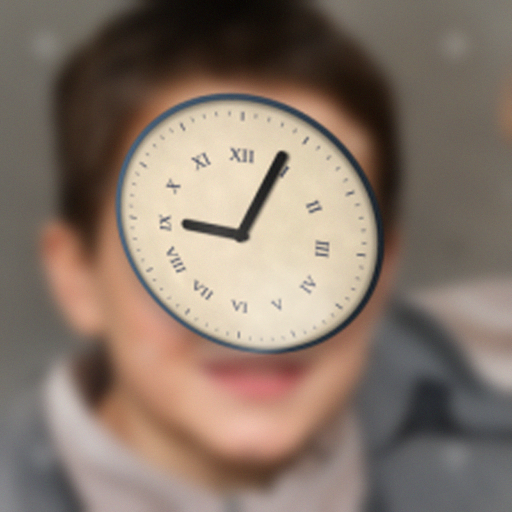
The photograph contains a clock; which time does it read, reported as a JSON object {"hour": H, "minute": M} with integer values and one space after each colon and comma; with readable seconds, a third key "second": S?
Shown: {"hour": 9, "minute": 4}
